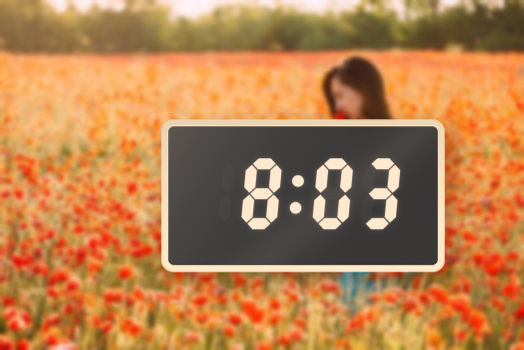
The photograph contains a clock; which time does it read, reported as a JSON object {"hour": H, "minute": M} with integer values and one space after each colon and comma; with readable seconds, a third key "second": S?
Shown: {"hour": 8, "minute": 3}
